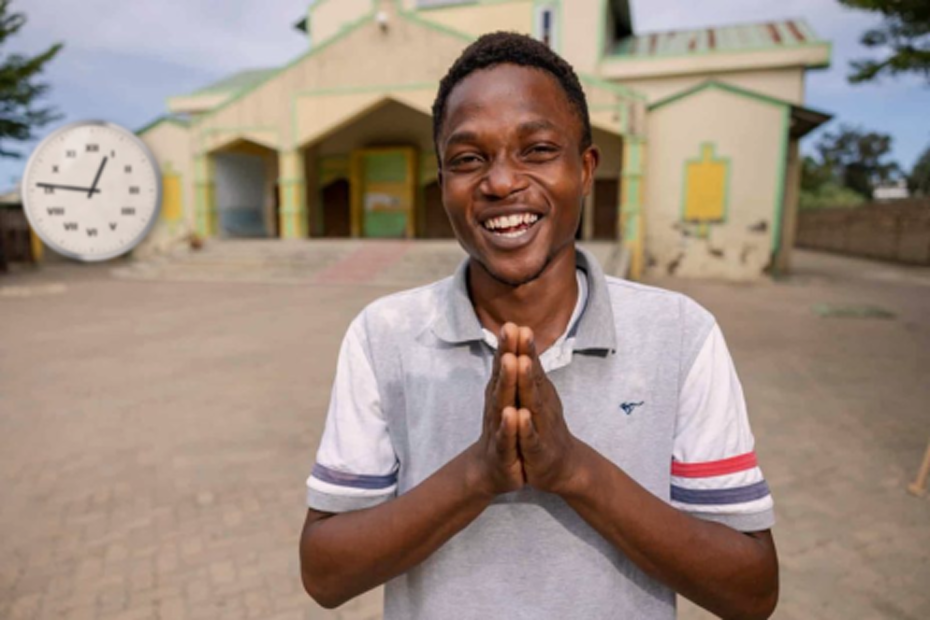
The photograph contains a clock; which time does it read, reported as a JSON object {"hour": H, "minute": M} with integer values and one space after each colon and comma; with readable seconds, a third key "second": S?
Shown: {"hour": 12, "minute": 46}
